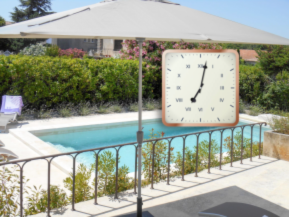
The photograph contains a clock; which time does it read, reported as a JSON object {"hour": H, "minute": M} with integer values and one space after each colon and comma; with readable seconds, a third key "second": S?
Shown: {"hour": 7, "minute": 2}
